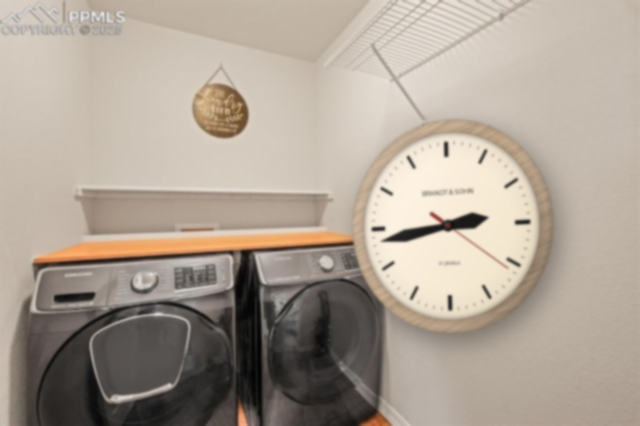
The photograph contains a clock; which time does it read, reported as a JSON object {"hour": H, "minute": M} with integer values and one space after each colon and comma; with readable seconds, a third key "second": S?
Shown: {"hour": 2, "minute": 43, "second": 21}
